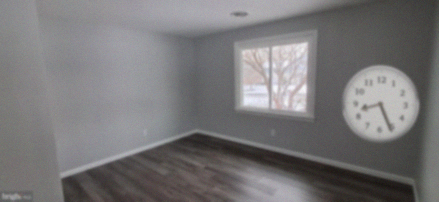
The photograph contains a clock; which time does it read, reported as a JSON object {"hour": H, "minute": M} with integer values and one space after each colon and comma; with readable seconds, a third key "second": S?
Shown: {"hour": 8, "minute": 26}
